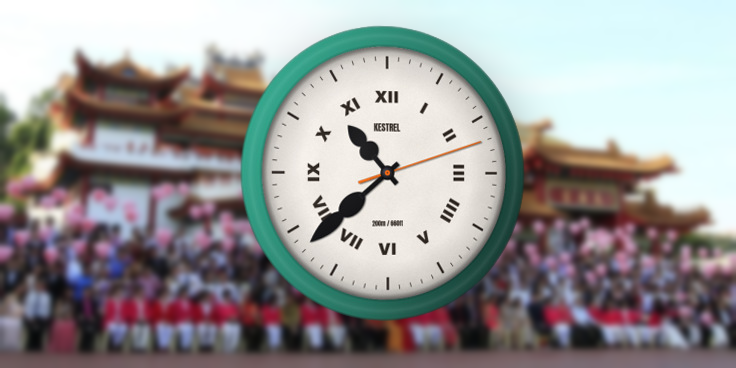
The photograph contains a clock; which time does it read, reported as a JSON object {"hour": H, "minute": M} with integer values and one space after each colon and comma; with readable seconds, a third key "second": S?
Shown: {"hour": 10, "minute": 38, "second": 12}
